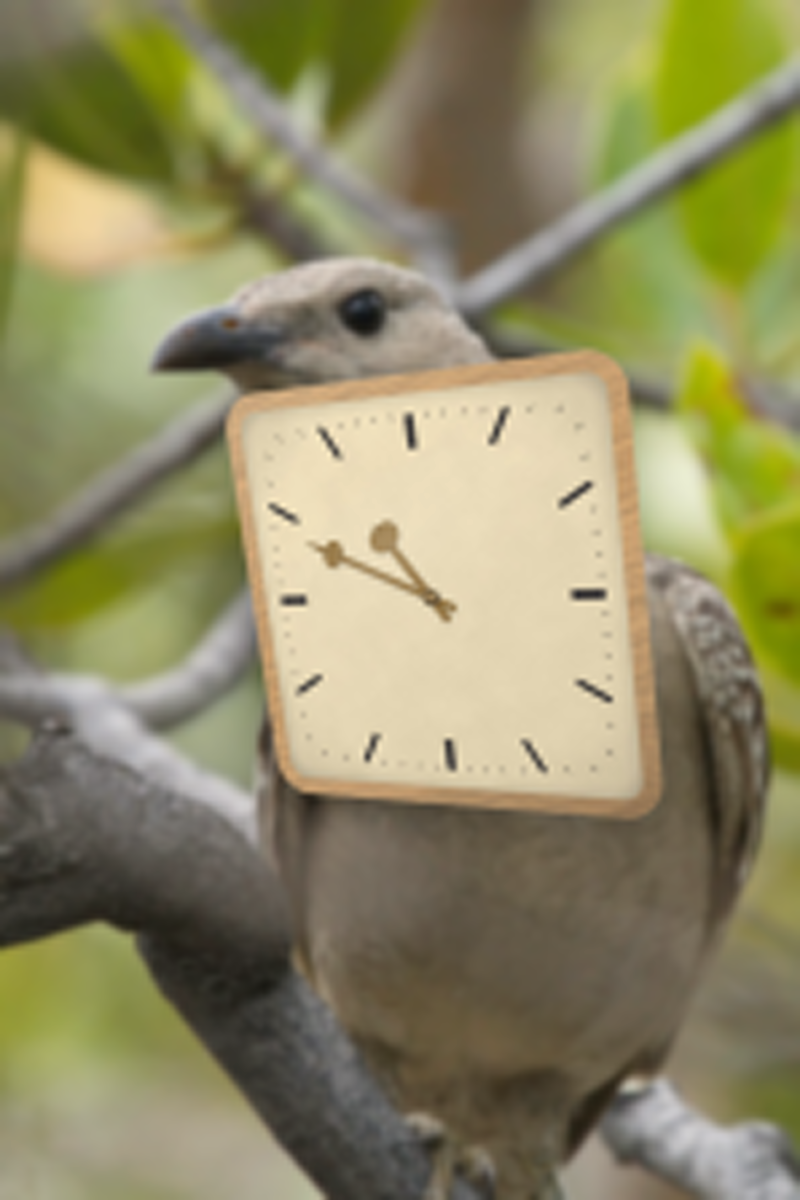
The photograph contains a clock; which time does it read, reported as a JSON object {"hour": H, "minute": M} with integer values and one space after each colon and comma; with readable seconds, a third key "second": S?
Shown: {"hour": 10, "minute": 49}
